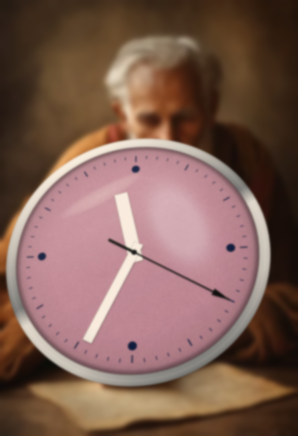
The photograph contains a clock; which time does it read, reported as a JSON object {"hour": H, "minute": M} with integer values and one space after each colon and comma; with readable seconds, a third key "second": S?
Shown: {"hour": 11, "minute": 34, "second": 20}
